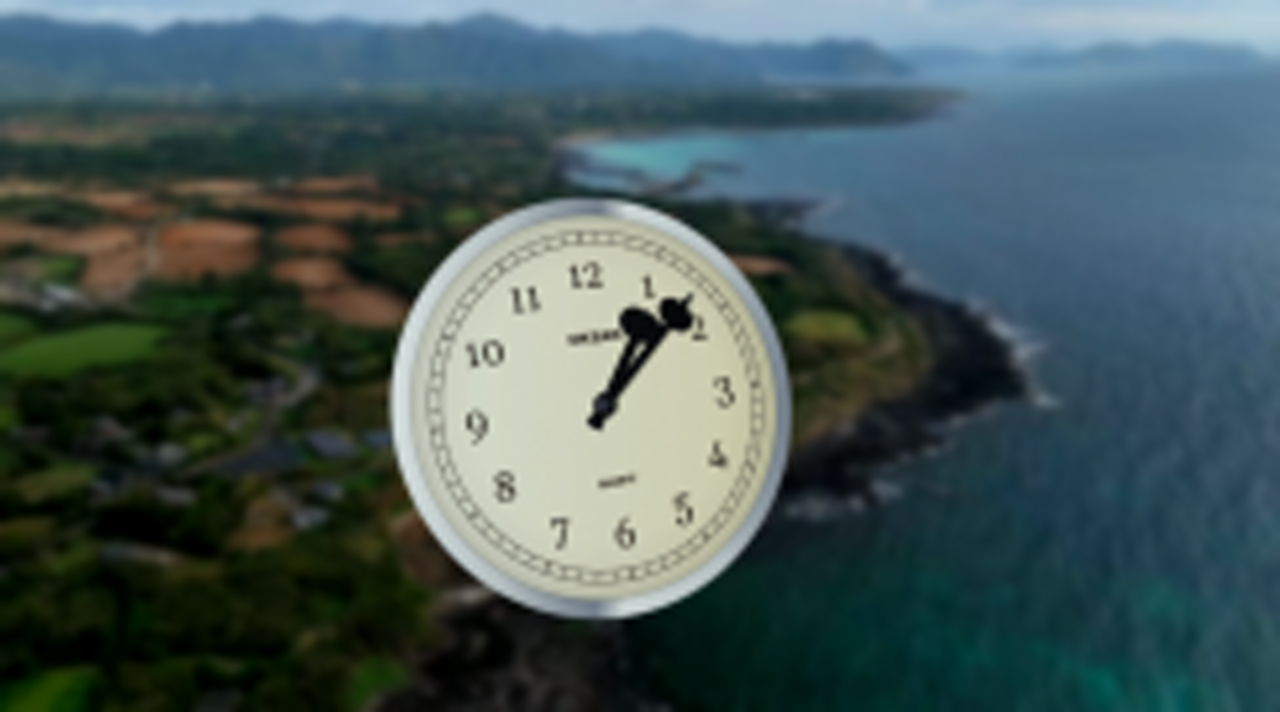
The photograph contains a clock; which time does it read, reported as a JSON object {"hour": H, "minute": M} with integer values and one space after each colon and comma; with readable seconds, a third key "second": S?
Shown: {"hour": 1, "minute": 8}
